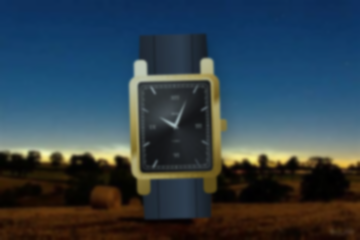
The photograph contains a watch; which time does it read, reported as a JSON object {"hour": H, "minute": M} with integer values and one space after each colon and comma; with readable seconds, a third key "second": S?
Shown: {"hour": 10, "minute": 4}
